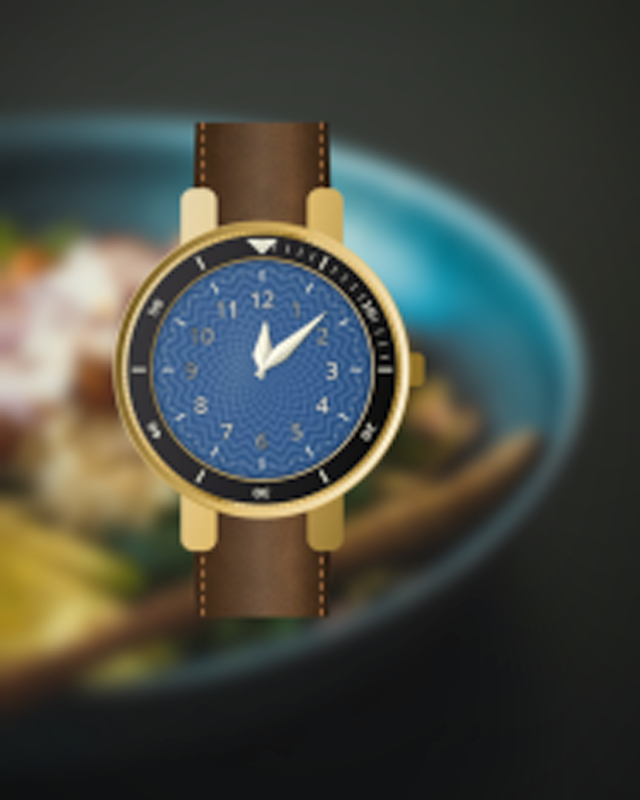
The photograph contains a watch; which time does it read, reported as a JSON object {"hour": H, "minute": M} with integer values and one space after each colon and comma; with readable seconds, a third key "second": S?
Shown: {"hour": 12, "minute": 8}
